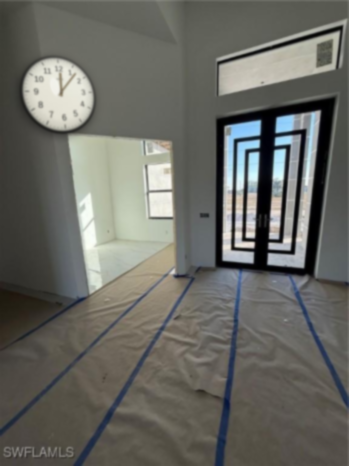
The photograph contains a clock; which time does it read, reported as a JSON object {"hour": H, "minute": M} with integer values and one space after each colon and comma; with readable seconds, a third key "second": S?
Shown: {"hour": 12, "minute": 7}
